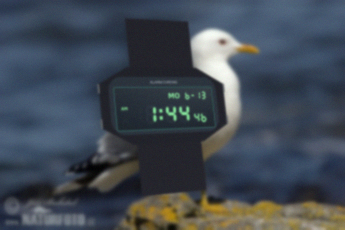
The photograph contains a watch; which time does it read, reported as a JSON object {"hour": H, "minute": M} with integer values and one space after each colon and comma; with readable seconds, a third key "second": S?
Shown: {"hour": 1, "minute": 44}
